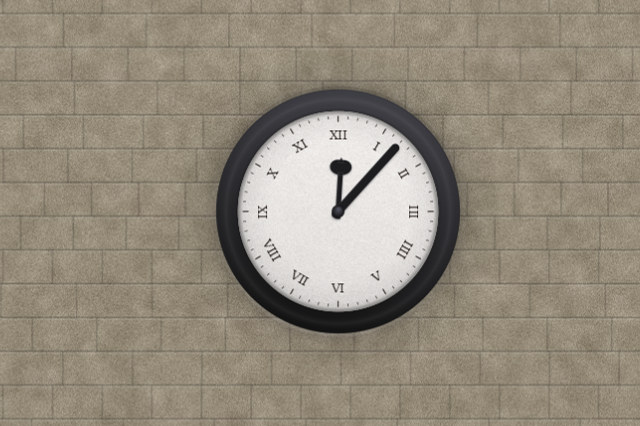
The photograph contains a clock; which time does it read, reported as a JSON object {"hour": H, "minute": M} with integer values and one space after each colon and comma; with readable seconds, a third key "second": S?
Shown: {"hour": 12, "minute": 7}
